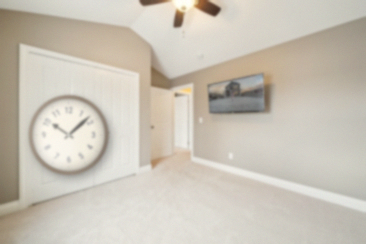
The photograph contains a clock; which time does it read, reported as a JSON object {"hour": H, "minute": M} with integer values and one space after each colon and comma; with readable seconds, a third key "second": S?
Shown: {"hour": 10, "minute": 8}
